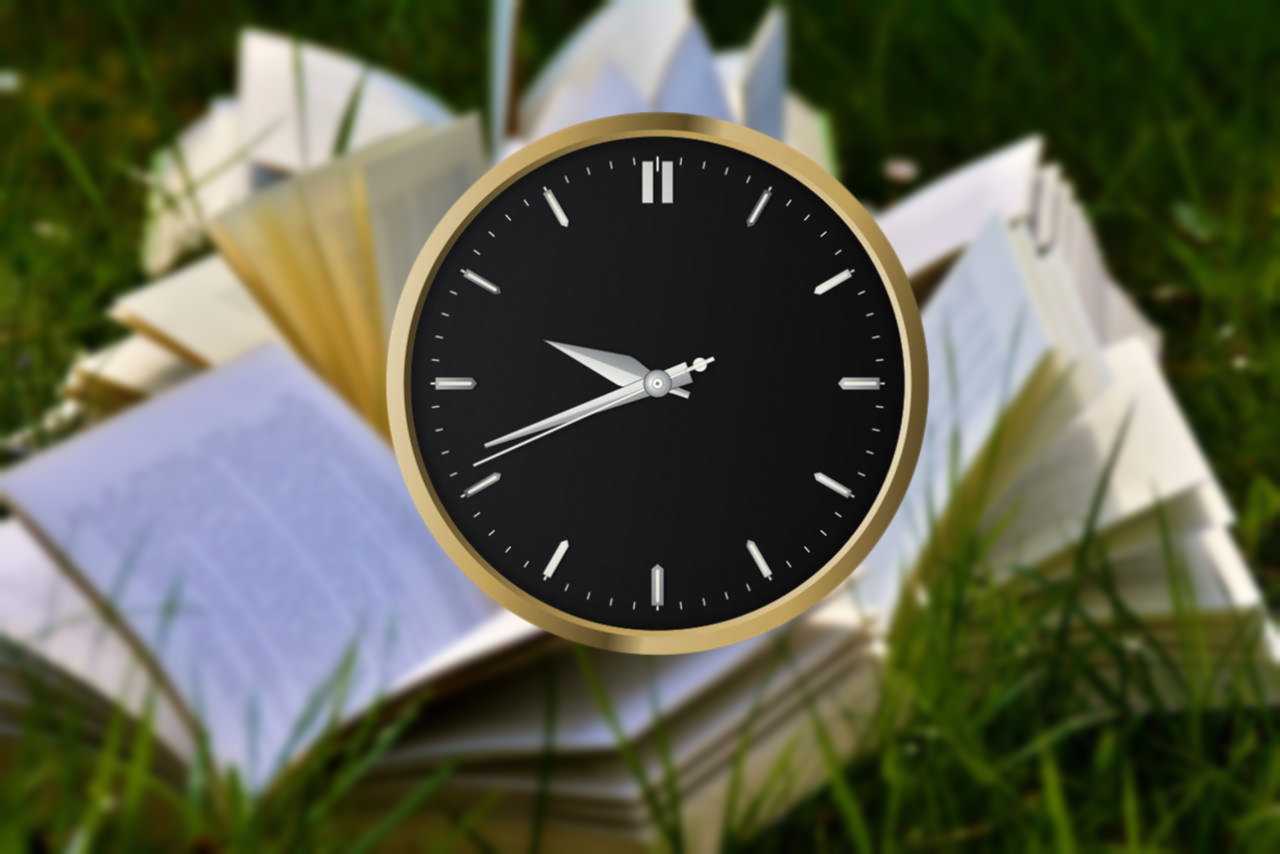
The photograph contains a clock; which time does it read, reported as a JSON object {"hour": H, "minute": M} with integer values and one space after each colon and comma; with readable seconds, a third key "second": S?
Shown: {"hour": 9, "minute": 41, "second": 41}
